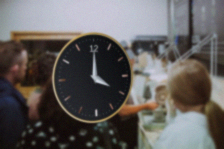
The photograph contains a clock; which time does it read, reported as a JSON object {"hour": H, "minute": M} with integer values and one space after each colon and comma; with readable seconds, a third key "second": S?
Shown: {"hour": 4, "minute": 0}
